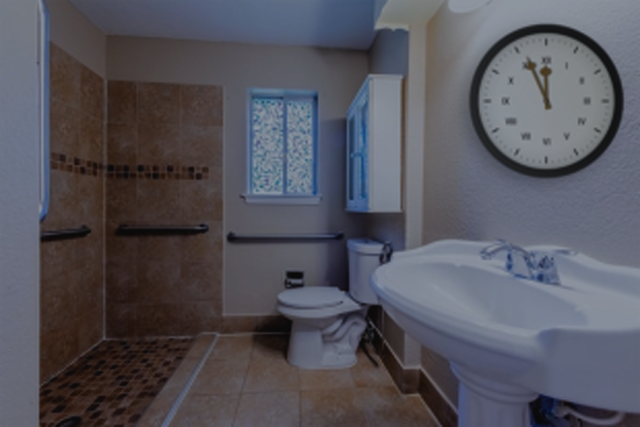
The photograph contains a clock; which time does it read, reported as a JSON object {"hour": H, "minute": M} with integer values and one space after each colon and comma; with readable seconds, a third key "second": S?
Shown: {"hour": 11, "minute": 56}
